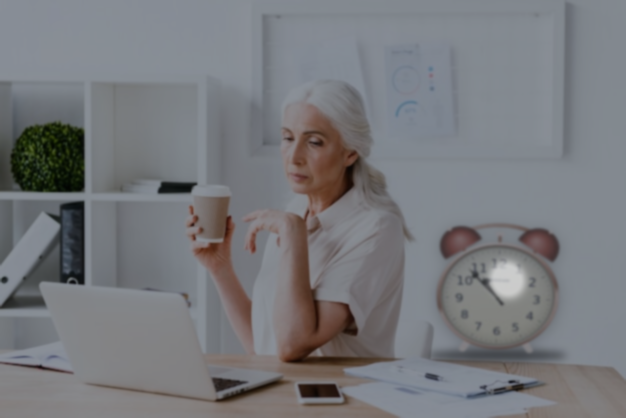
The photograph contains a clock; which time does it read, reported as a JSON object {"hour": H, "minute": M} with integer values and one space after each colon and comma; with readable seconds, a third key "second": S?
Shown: {"hour": 10, "minute": 53}
